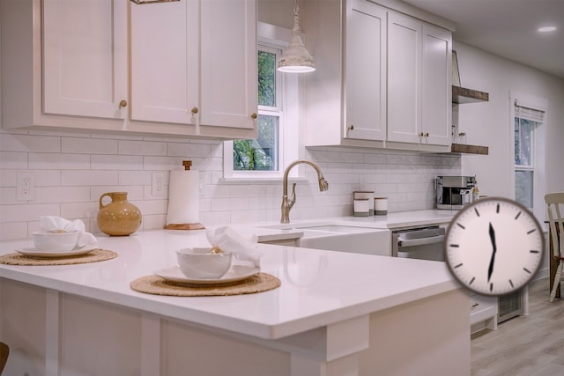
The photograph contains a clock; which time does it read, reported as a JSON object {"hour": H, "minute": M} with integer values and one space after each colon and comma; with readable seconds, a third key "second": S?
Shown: {"hour": 11, "minute": 31}
